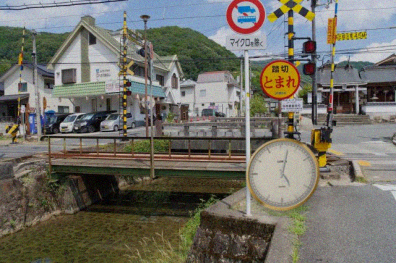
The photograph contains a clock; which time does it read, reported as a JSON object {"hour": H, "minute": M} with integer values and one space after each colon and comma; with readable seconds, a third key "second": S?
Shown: {"hour": 5, "minute": 2}
